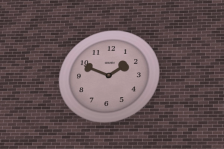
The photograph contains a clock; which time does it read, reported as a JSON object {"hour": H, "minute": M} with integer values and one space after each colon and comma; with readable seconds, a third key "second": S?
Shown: {"hour": 1, "minute": 49}
